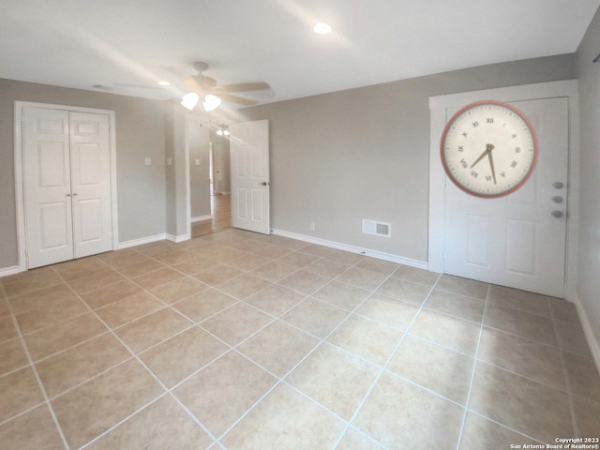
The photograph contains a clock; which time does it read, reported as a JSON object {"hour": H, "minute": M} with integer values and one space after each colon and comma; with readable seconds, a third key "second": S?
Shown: {"hour": 7, "minute": 28}
